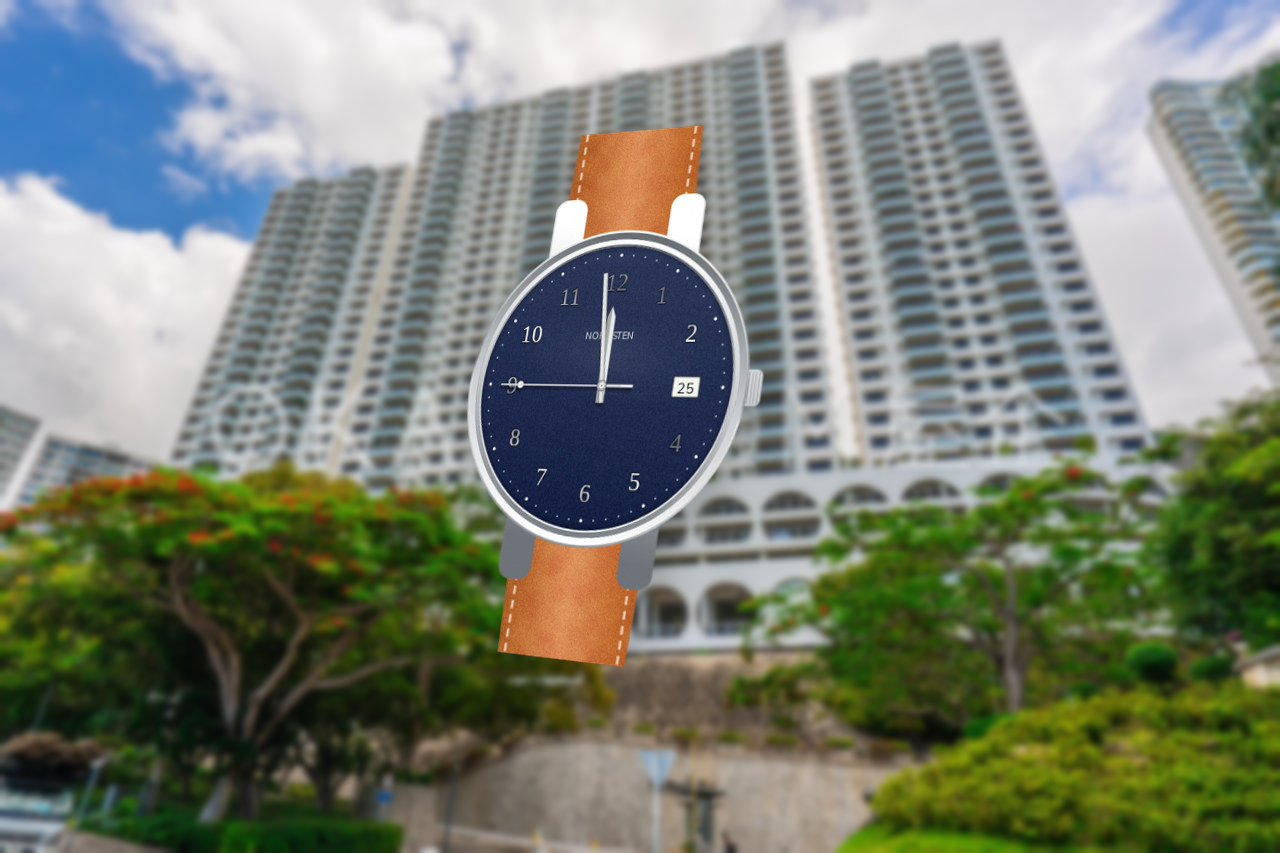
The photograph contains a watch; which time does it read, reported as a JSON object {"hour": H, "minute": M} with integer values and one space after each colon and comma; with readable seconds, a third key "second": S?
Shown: {"hour": 11, "minute": 58, "second": 45}
